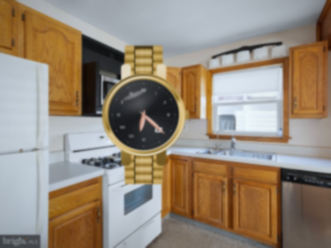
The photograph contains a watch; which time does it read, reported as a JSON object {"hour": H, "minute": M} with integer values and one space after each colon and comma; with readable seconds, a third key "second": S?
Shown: {"hour": 6, "minute": 22}
